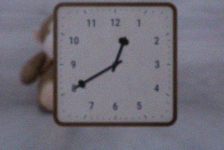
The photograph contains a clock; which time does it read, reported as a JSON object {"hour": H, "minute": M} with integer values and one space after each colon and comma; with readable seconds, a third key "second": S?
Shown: {"hour": 12, "minute": 40}
